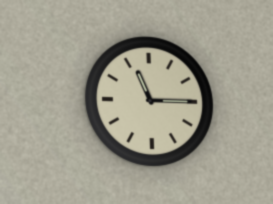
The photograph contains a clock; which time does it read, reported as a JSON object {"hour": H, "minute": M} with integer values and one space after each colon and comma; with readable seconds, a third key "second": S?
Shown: {"hour": 11, "minute": 15}
